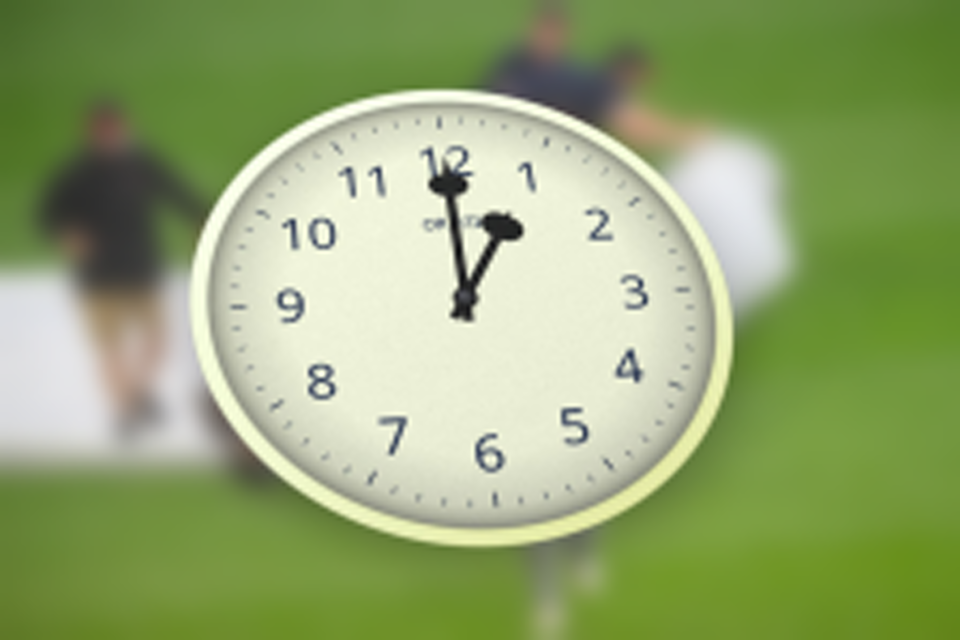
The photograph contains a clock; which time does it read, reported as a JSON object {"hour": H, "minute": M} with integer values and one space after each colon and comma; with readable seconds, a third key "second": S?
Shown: {"hour": 1, "minute": 0}
